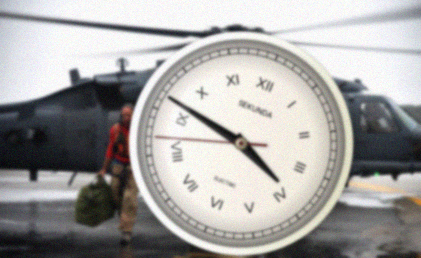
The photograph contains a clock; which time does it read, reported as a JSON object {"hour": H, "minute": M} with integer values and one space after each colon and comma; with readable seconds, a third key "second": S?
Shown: {"hour": 3, "minute": 46, "second": 42}
